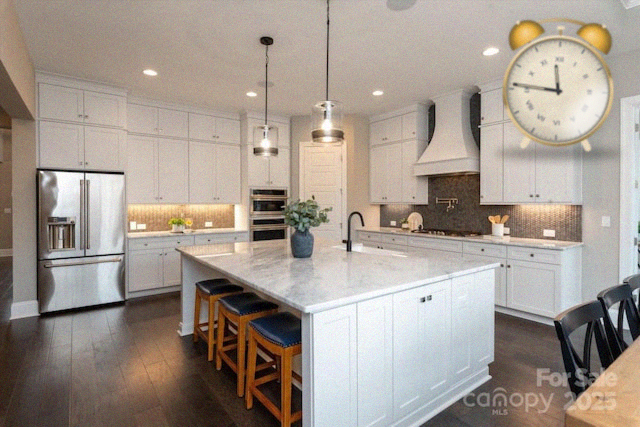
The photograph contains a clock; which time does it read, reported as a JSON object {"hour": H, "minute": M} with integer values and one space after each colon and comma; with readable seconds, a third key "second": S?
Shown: {"hour": 11, "minute": 46}
